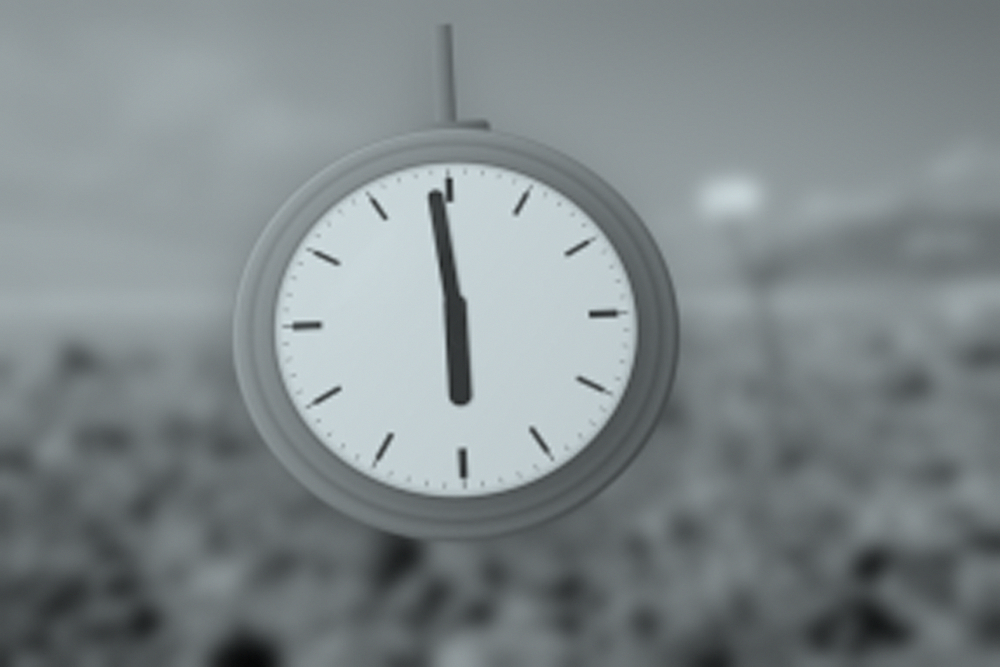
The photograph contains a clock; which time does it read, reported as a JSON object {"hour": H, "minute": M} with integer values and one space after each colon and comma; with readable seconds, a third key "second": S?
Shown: {"hour": 5, "minute": 59}
